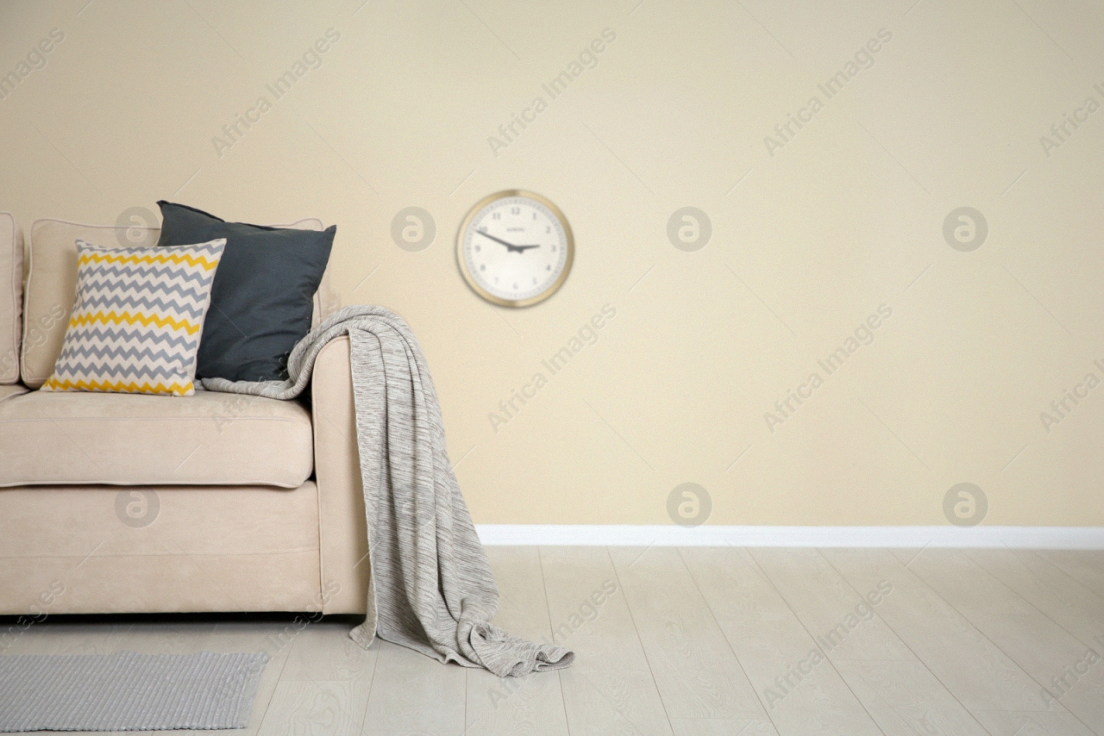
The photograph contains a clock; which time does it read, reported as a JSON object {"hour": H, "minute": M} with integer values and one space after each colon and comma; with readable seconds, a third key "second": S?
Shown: {"hour": 2, "minute": 49}
